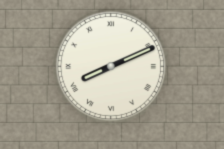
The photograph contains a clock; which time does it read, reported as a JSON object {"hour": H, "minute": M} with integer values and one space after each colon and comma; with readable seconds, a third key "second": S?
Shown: {"hour": 8, "minute": 11}
